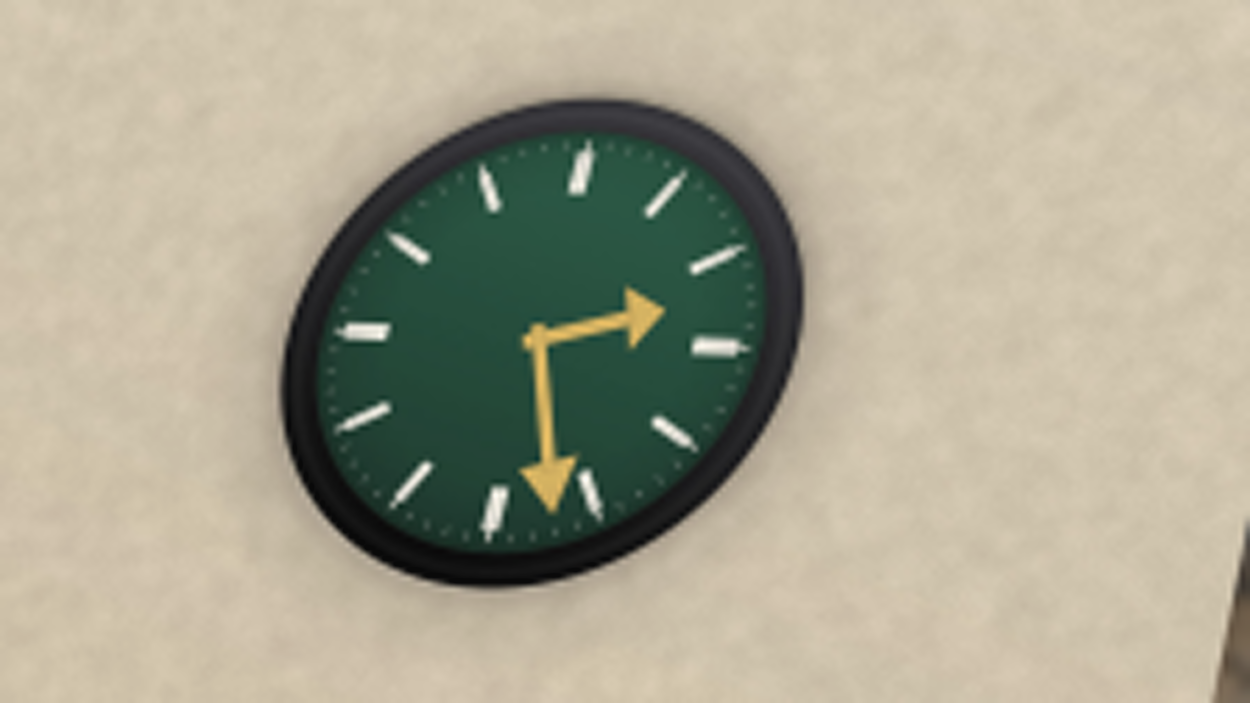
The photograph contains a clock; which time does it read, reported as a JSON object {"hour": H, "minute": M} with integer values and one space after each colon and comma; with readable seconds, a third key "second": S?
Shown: {"hour": 2, "minute": 27}
